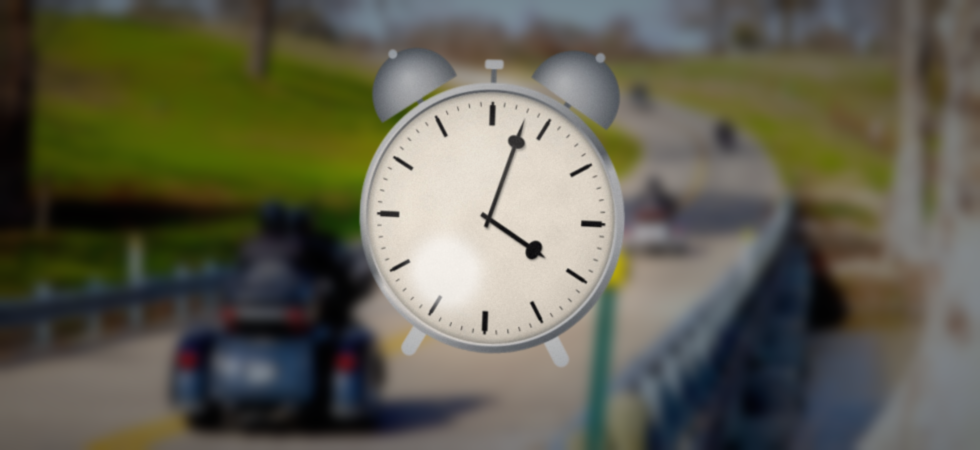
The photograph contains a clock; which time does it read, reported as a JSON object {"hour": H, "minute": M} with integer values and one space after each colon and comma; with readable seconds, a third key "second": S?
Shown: {"hour": 4, "minute": 3}
